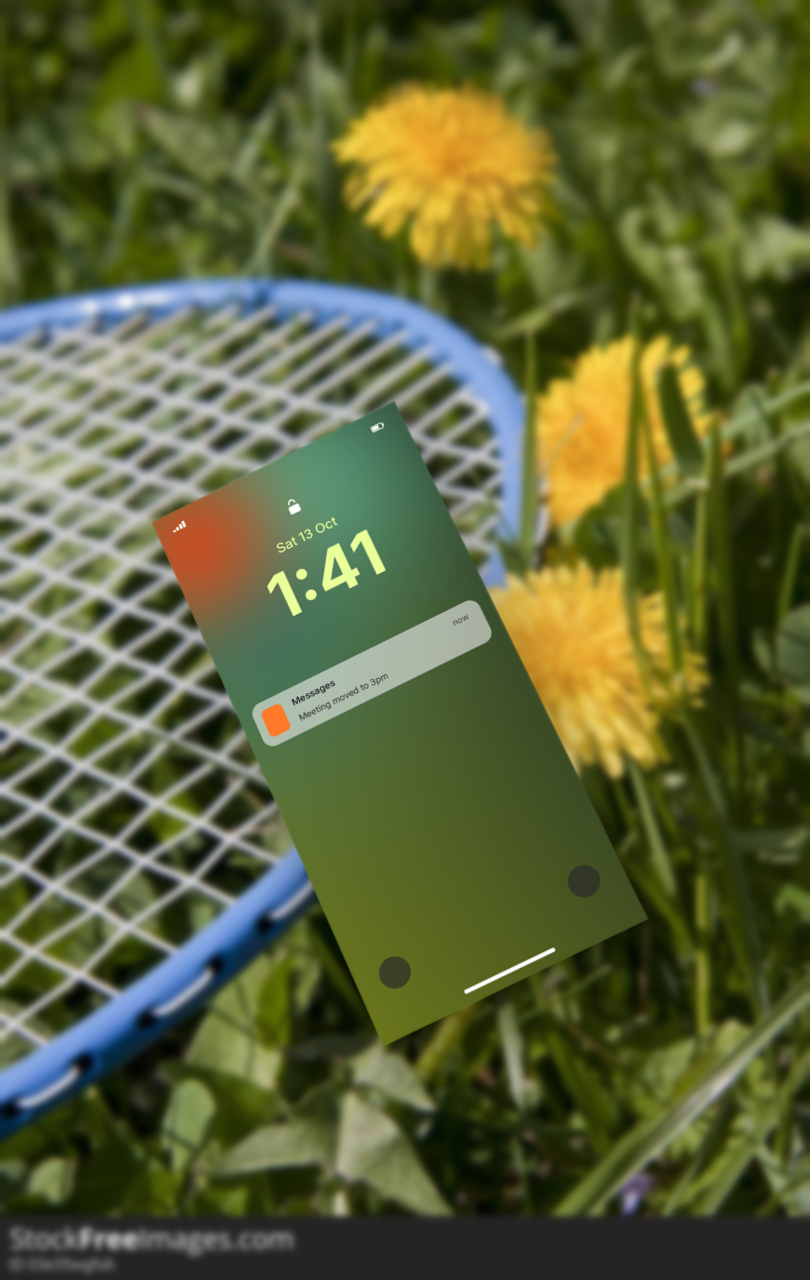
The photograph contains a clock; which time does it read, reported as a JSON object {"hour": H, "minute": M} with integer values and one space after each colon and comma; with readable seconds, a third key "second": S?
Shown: {"hour": 1, "minute": 41}
